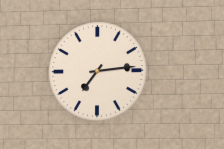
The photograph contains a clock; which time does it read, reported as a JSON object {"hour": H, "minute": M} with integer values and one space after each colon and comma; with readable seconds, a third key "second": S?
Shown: {"hour": 7, "minute": 14}
